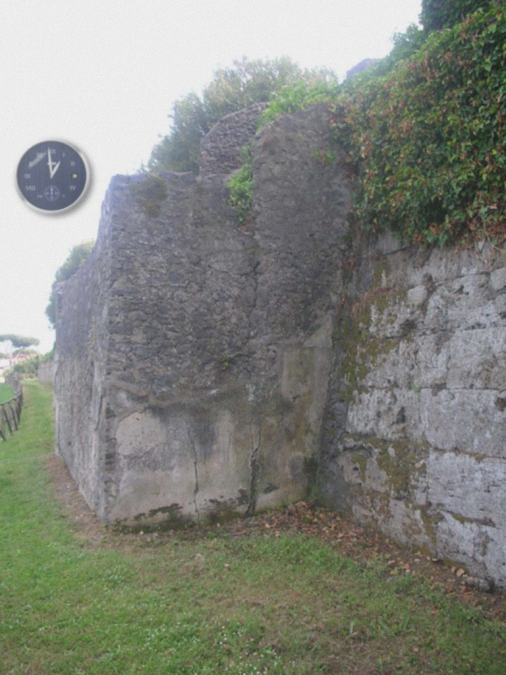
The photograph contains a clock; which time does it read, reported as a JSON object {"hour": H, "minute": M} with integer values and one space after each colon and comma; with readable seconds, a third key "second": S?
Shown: {"hour": 12, "minute": 59}
